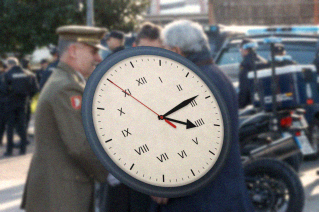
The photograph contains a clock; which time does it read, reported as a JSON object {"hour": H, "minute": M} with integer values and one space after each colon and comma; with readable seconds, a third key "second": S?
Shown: {"hour": 4, "minute": 13, "second": 55}
